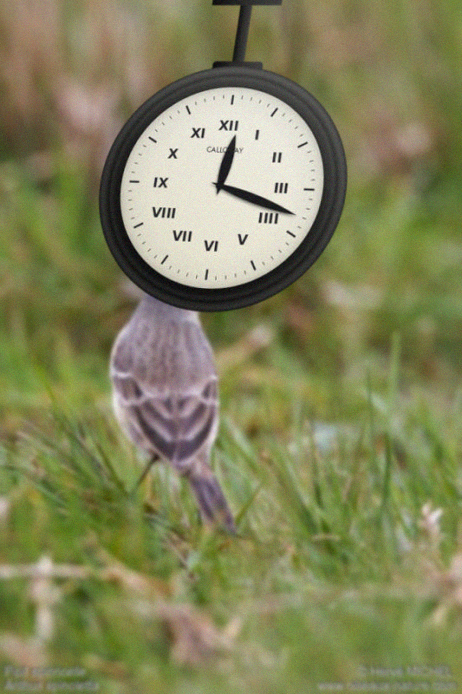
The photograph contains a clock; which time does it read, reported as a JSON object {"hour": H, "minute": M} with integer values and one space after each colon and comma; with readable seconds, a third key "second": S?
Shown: {"hour": 12, "minute": 18}
